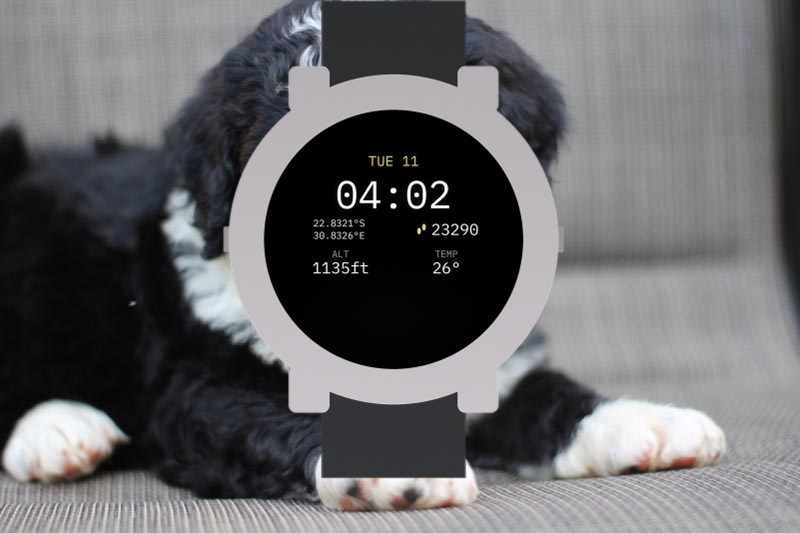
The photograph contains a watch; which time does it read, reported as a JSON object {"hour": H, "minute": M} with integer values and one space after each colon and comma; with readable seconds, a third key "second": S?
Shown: {"hour": 4, "minute": 2}
